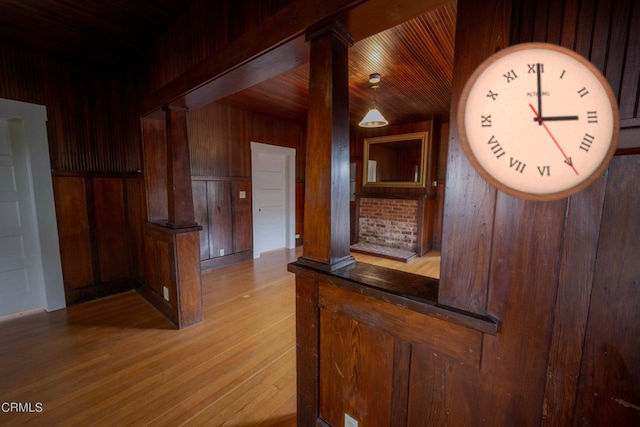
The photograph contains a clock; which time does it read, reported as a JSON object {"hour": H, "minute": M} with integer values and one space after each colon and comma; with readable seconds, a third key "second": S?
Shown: {"hour": 3, "minute": 0, "second": 25}
